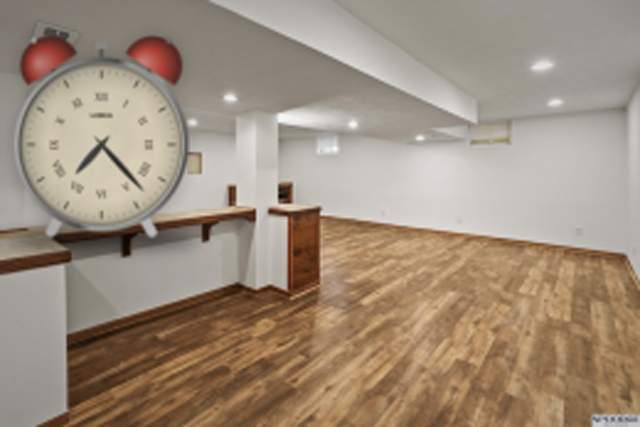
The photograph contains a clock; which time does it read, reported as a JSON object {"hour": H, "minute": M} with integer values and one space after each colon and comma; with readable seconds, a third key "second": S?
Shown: {"hour": 7, "minute": 23}
